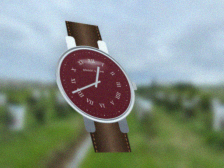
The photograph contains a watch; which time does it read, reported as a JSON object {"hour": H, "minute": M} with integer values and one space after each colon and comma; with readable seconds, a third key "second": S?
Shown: {"hour": 12, "minute": 41}
